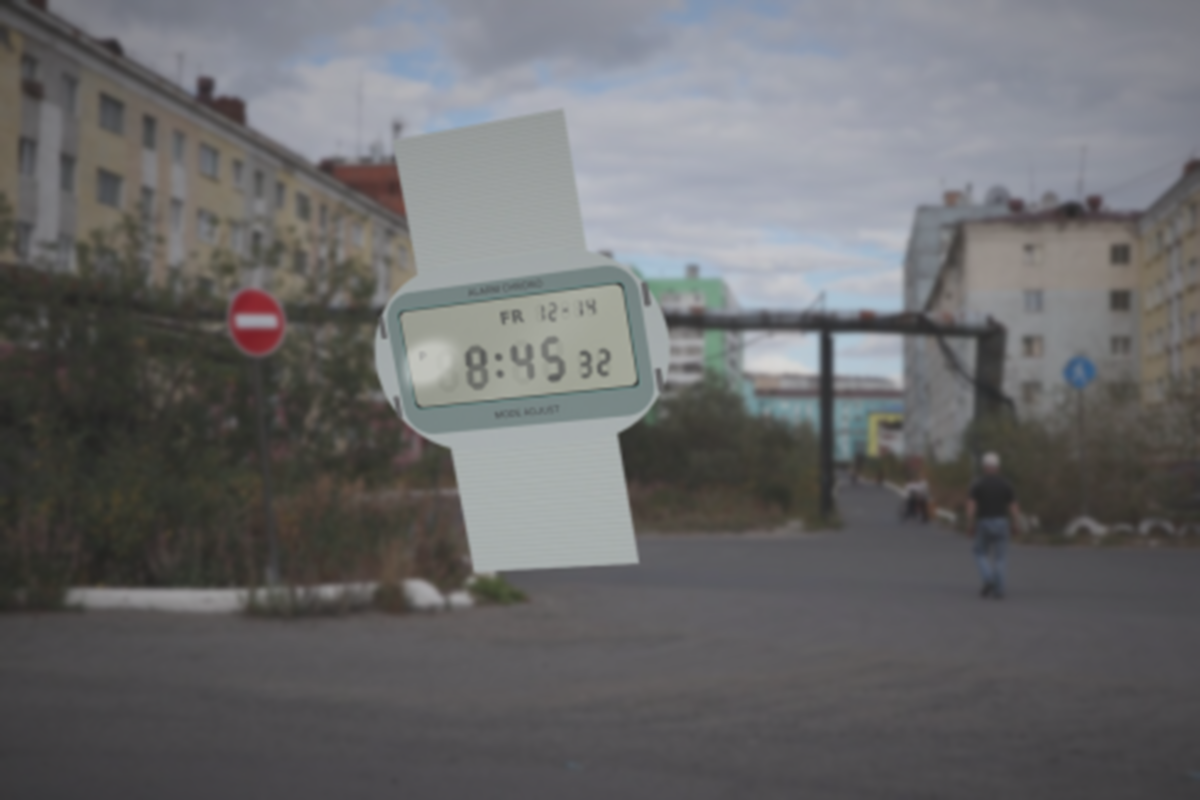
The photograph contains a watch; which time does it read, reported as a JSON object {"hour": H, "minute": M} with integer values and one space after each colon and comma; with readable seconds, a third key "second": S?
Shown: {"hour": 8, "minute": 45, "second": 32}
